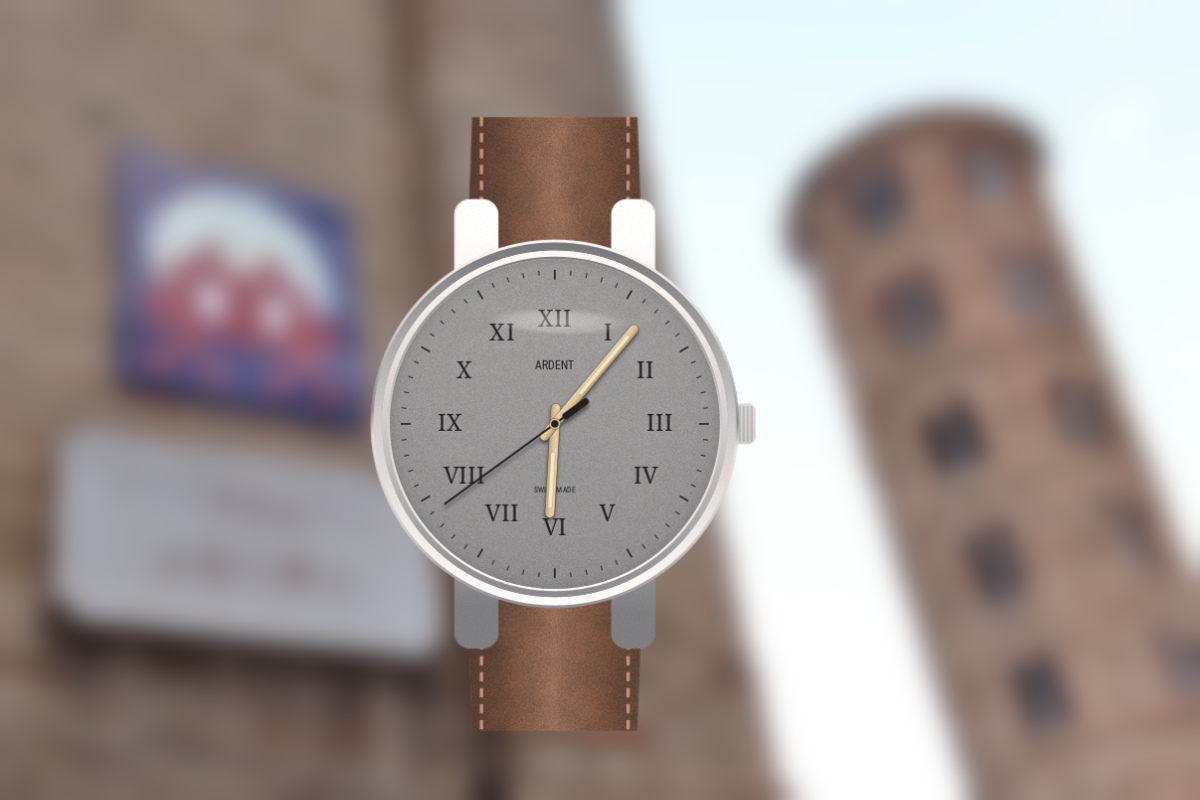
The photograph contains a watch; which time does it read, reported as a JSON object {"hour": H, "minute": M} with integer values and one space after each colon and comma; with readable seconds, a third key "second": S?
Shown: {"hour": 6, "minute": 6, "second": 39}
